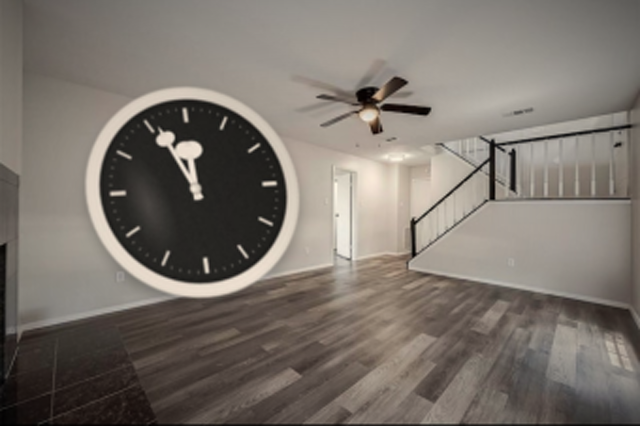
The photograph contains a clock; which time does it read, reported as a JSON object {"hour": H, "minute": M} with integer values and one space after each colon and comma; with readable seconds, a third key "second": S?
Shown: {"hour": 11, "minute": 56}
